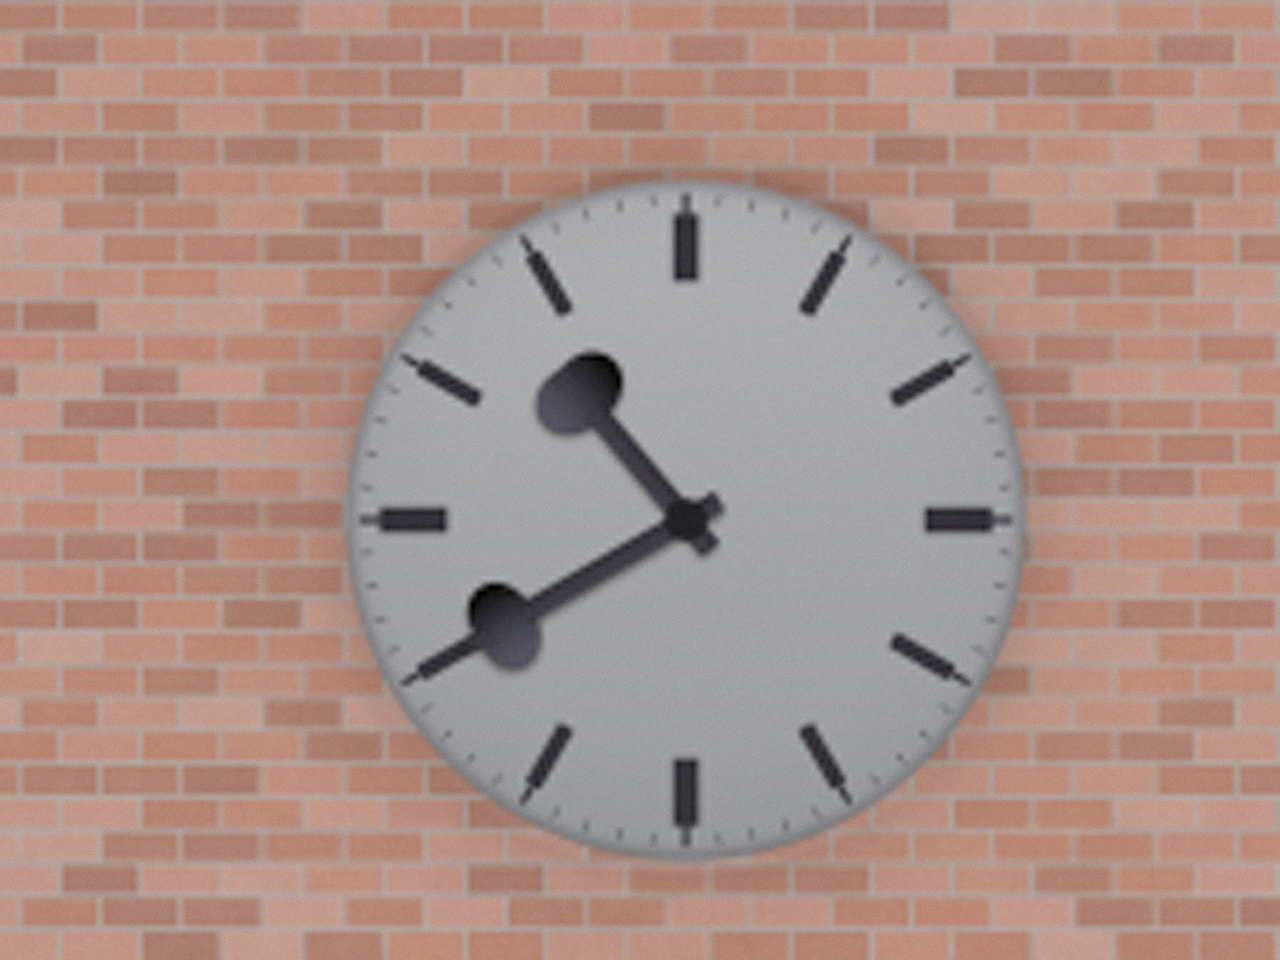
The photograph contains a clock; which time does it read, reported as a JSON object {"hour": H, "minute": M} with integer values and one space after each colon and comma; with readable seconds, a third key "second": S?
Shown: {"hour": 10, "minute": 40}
